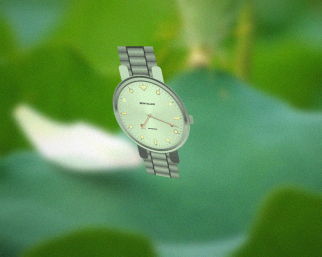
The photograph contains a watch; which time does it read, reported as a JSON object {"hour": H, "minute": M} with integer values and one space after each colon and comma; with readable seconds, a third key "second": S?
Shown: {"hour": 7, "minute": 18}
